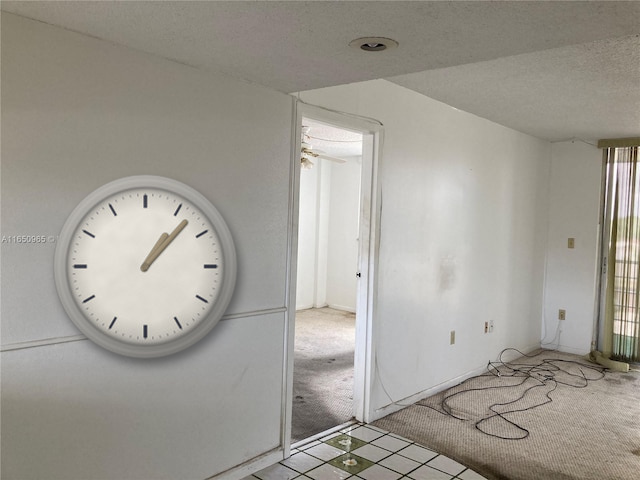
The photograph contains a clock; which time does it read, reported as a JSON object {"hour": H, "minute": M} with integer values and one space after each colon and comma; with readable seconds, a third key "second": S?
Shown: {"hour": 1, "minute": 7}
